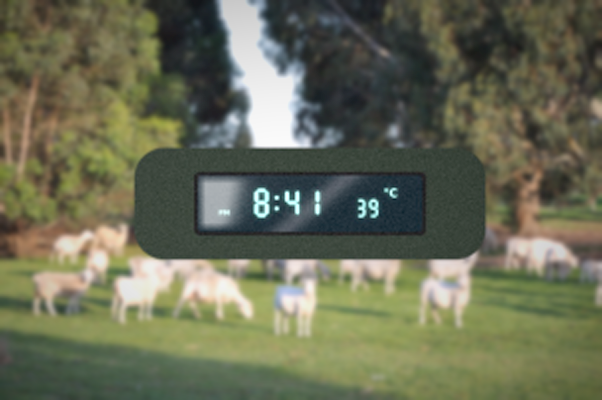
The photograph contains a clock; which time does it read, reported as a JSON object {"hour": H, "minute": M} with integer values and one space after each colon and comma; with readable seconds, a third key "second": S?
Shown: {"hour": 8, "minute": 41}
